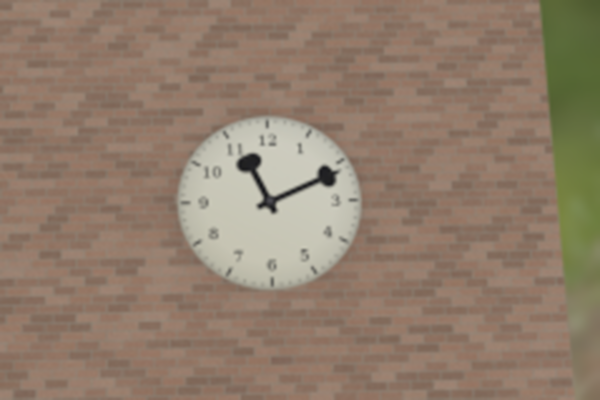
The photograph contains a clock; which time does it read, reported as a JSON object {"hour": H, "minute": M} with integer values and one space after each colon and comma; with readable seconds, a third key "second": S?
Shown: {"hour": 11, "minute": 11}
